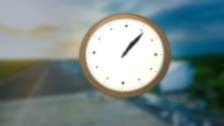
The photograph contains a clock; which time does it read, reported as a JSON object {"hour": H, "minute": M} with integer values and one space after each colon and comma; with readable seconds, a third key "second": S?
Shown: {"hour": 1, "minute": 6}
